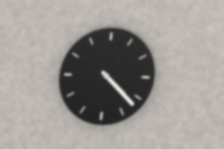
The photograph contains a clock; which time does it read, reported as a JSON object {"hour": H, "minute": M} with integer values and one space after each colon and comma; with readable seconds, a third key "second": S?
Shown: {"hour": 4, "minute": 22}
